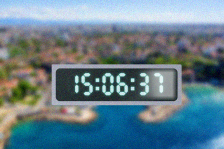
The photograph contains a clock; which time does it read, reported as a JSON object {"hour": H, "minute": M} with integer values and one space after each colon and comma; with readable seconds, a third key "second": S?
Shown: {"hour": 15, "minute": 6, "second": 37}
